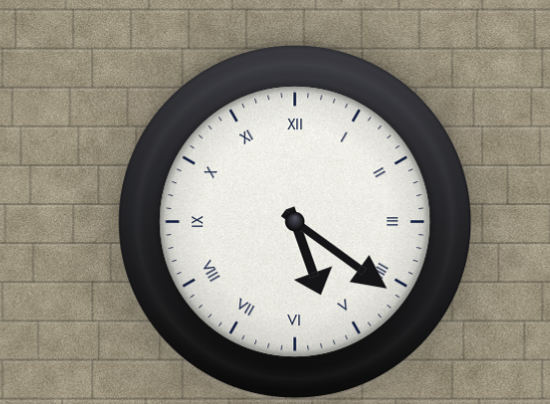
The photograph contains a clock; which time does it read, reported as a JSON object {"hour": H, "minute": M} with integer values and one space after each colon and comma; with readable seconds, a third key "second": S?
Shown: {"hour": 5, "minute": 21}
